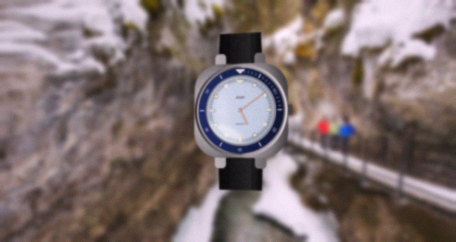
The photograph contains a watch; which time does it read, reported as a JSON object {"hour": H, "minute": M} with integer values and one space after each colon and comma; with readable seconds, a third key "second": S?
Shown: {"hour": 5, "minute": 9}
